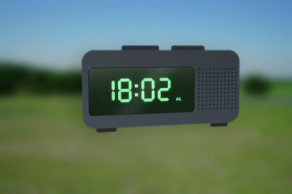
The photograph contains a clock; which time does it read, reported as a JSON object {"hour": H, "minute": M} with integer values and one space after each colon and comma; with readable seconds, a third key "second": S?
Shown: {"hour": 18, "minute": 2}
